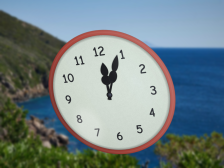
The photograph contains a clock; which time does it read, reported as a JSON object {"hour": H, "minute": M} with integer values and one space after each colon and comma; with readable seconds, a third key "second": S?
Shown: {"hour": 12, "minute": 4}
